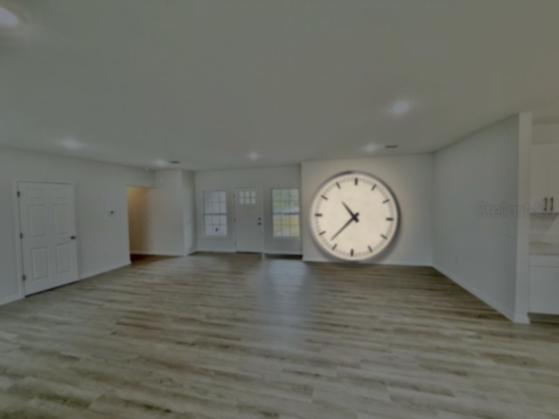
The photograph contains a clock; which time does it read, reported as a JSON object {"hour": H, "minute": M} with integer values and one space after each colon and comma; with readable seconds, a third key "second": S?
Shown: {"hour": 10, "minute": 37}
